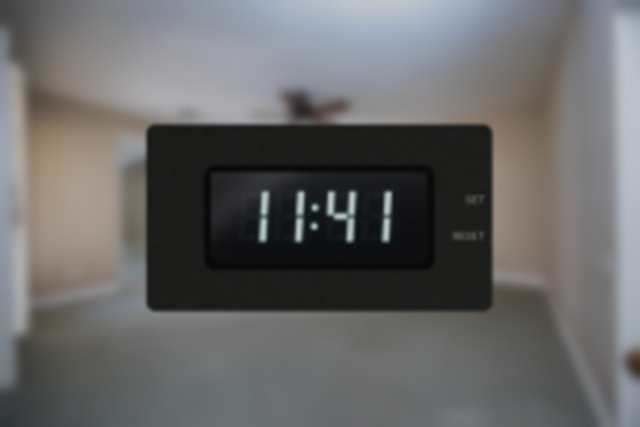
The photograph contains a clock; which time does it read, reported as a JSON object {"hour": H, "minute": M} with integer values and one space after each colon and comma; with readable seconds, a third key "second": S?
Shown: {"hour": 11, "minute": 41}
